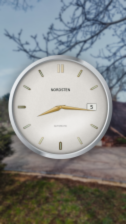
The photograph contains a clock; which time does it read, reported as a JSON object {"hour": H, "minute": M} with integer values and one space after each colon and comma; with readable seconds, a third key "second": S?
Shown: {"hour": 8, "minute": 16}
